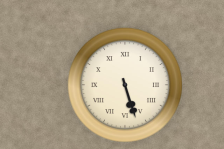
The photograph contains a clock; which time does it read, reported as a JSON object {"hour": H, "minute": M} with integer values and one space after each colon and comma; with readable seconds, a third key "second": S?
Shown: {"hour": 5, "minute": 27}
